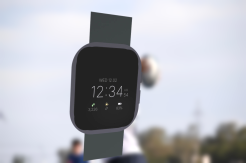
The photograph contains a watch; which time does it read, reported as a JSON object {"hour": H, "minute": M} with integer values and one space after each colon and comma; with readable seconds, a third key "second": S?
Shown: {"hour": 12, "minute": 34}
